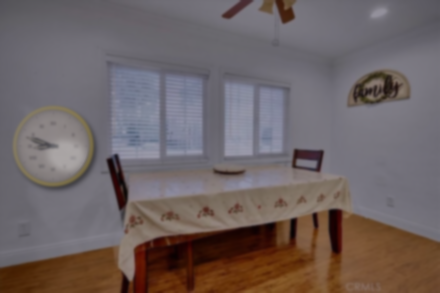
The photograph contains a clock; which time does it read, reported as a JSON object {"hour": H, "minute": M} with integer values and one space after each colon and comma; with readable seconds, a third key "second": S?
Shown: {"hour": 8, "minute": 48}
